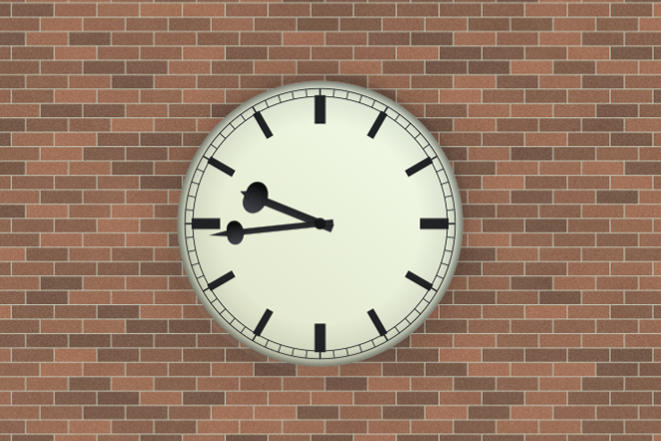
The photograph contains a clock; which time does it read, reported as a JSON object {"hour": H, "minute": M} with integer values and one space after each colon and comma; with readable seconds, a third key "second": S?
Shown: {"hour": 9, "minute": 44}
